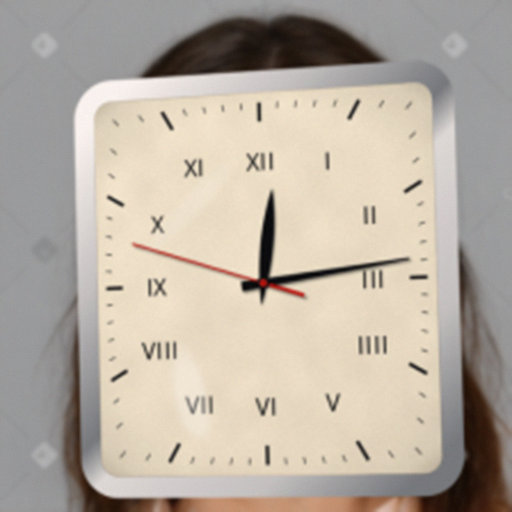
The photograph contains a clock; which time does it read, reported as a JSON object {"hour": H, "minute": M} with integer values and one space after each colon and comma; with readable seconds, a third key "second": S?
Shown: {"hour": 12, "minute": 13, "second": 48}
